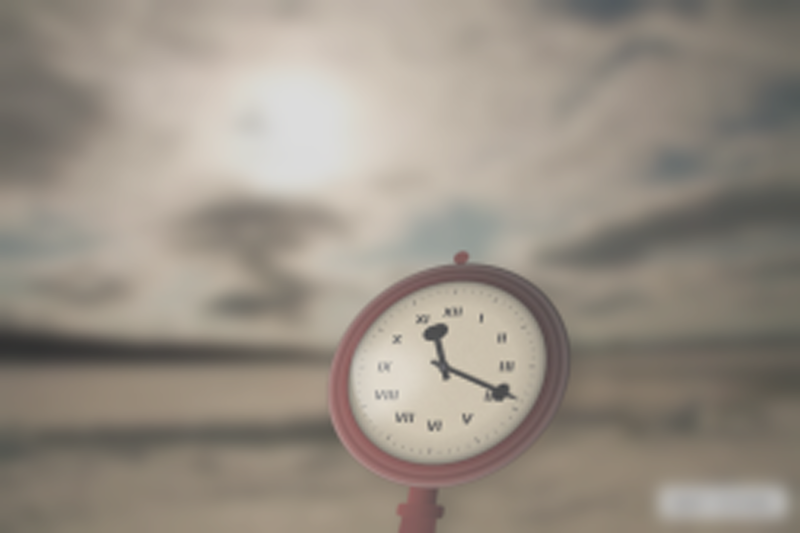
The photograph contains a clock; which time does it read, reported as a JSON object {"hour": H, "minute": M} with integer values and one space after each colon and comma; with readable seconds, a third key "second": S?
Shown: {"hour": 11, "minute": 19}
